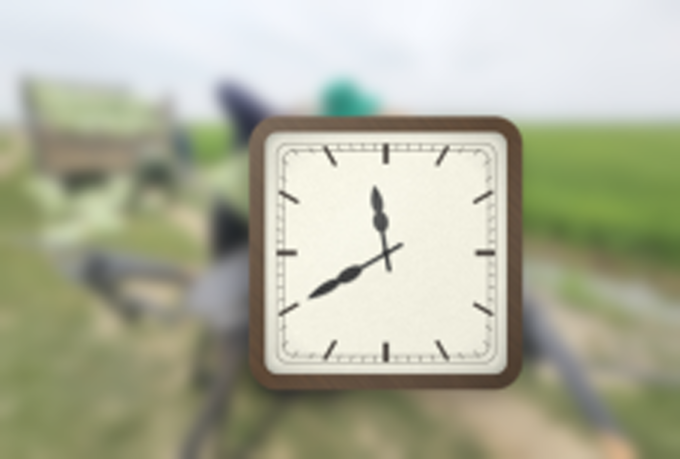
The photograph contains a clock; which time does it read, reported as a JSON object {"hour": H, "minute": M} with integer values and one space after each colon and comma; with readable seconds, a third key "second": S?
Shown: {"hour": 11, "minute": 40}
